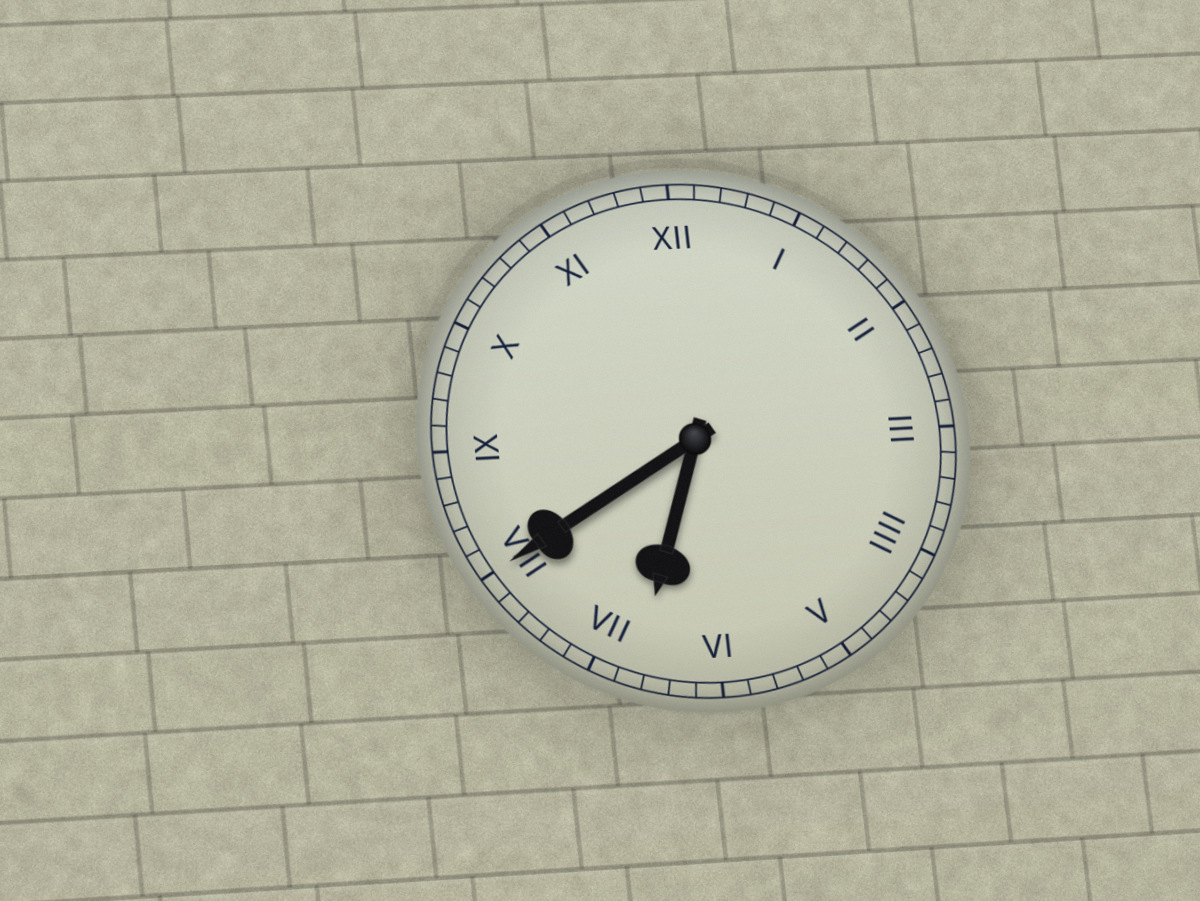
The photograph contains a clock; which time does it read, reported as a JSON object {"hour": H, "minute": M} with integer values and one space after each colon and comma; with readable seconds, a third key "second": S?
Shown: {"hour": 6, "minute": 40}
